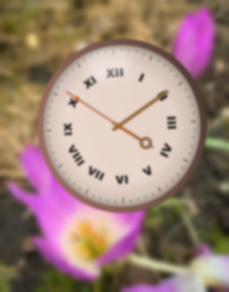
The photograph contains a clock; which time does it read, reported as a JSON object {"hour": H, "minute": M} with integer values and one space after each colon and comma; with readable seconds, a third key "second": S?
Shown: {"hour": 4, "minute": 9, "second": 51}
